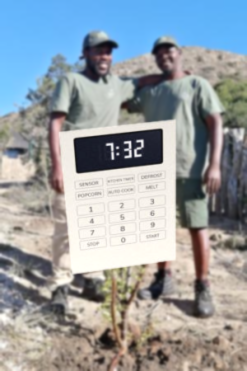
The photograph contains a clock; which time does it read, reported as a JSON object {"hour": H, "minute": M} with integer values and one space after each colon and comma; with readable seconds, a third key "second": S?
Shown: {"hour": 7, "minute": 32}
